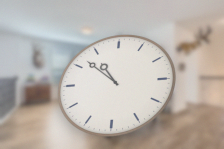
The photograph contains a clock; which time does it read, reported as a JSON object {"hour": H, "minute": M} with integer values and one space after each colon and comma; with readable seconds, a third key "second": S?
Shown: {"hour": 10, "minute": 52}
